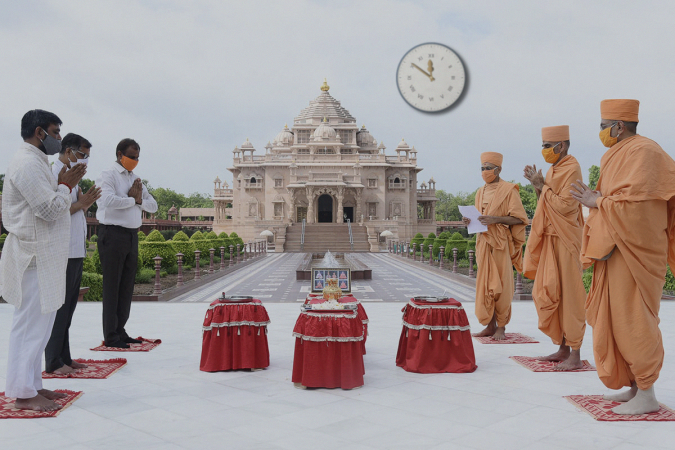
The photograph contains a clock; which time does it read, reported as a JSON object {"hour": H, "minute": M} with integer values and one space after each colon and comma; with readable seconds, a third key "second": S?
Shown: {"hour": 11, "minute": 51}
